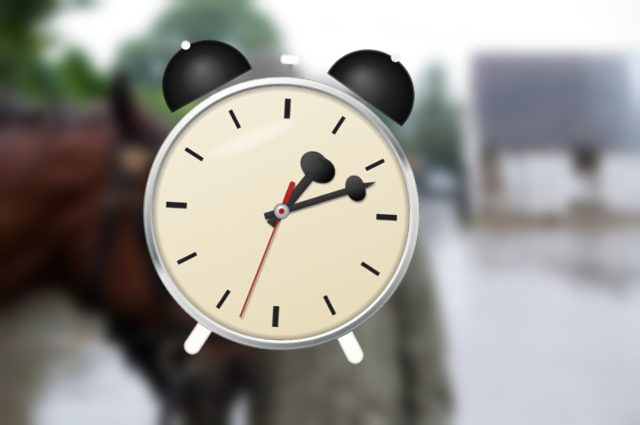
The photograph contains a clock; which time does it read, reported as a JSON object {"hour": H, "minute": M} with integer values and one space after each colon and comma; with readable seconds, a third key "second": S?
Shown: {"hour": 1, "minute": 11, "second": 33}
